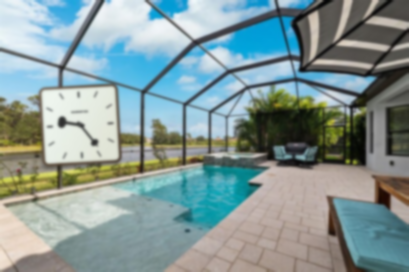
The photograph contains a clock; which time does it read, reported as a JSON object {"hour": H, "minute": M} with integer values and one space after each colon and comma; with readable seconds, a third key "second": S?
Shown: {"hour": 9, "minute": 24}
